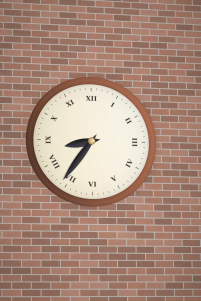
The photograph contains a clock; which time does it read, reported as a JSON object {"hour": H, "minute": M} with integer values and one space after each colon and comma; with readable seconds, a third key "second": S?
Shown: {"hour": 8, "minute": 36}
